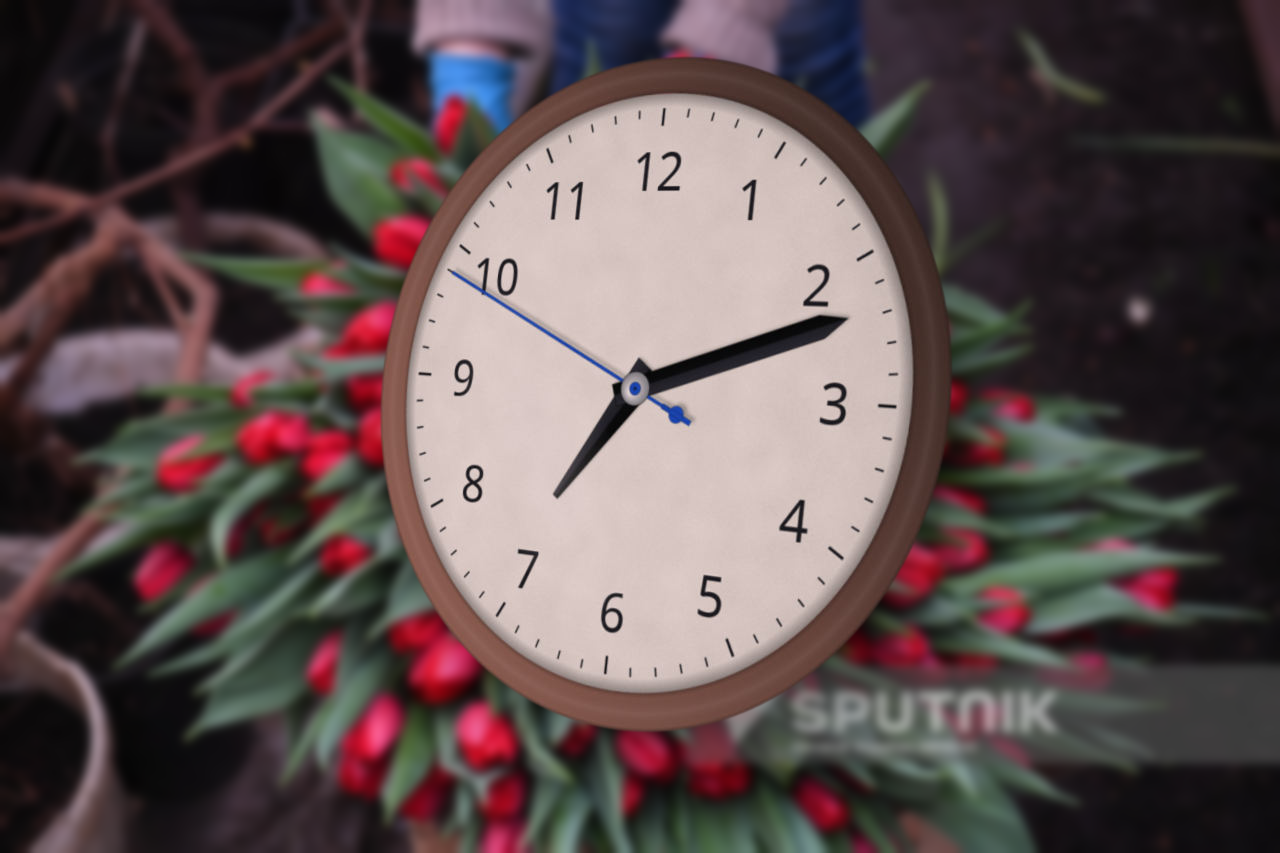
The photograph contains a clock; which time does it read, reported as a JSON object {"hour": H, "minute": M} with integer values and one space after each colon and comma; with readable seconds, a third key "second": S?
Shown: {"hour": 7, "minute": 11, "second": 49}
